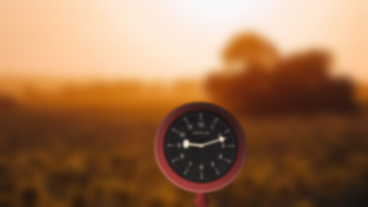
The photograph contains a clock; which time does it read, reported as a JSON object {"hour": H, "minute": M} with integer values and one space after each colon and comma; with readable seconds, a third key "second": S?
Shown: {"hour": 9, "minute": 12}
